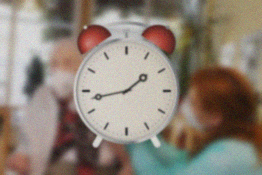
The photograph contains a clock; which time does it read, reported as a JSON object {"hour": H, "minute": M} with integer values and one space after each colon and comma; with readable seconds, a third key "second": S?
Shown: {"hour": 1, "minute": 43}
